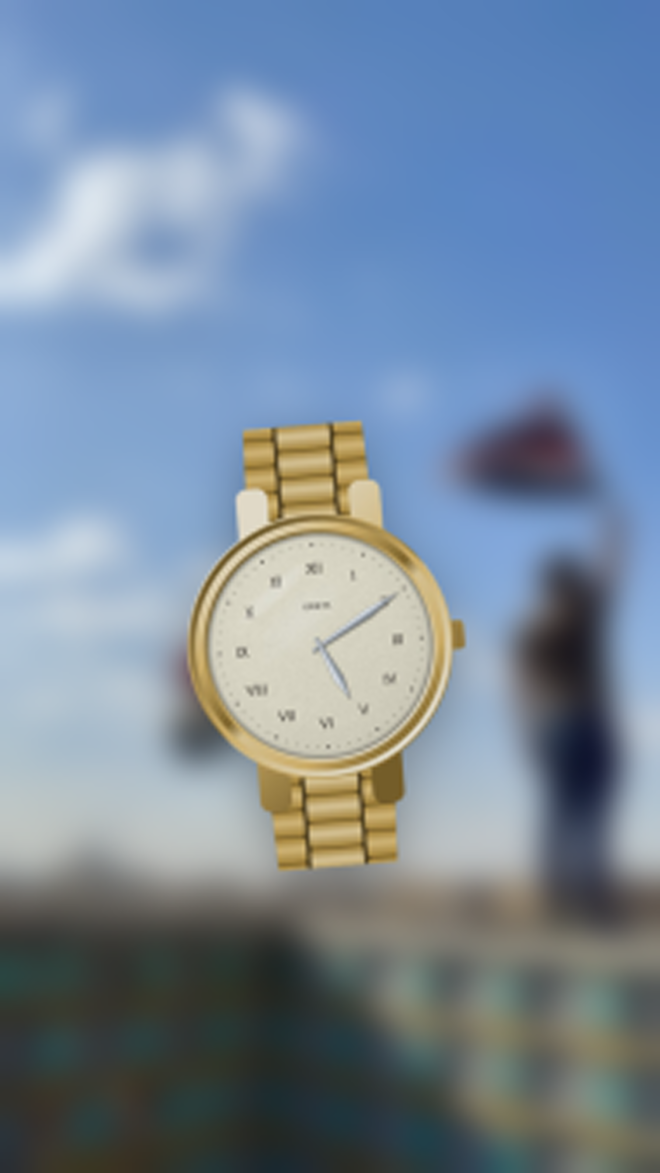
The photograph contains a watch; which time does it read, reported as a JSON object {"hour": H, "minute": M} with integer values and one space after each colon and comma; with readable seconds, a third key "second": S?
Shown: {"hour": 5, "minute": 10}
